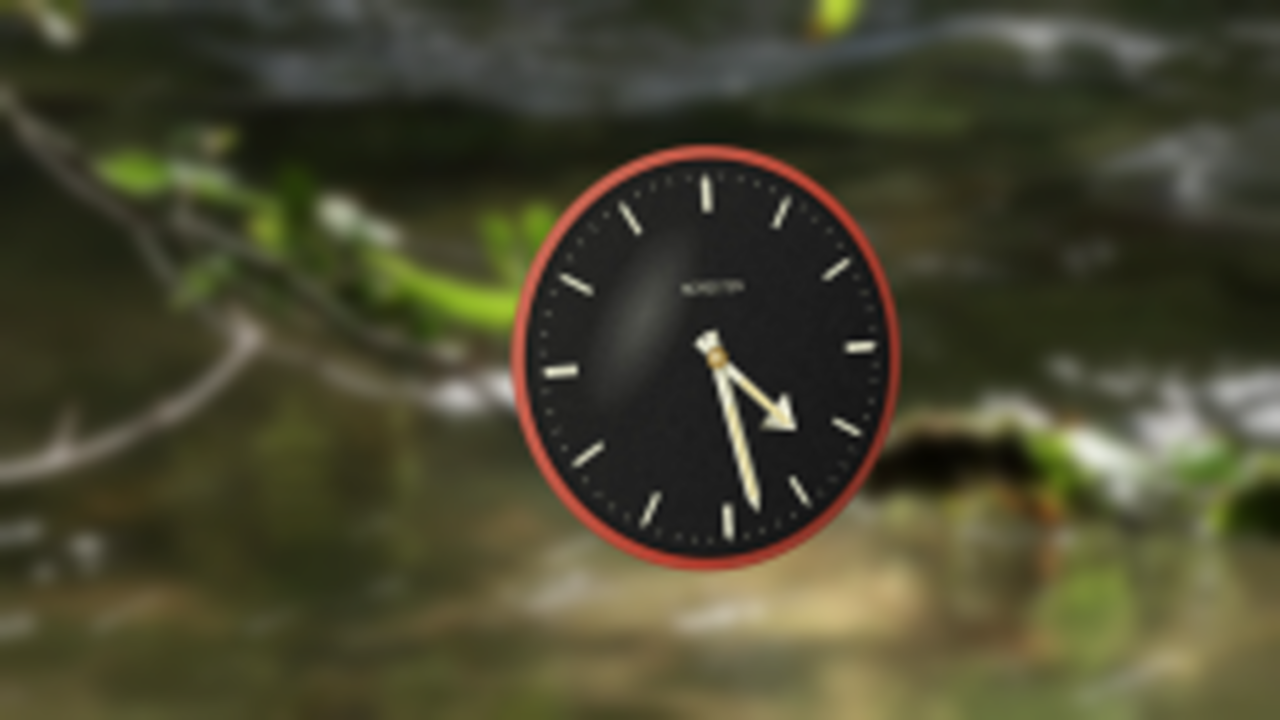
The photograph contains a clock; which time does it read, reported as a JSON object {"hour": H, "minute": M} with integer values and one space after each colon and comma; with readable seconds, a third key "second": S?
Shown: {"hour": 4, "minute": 28}
